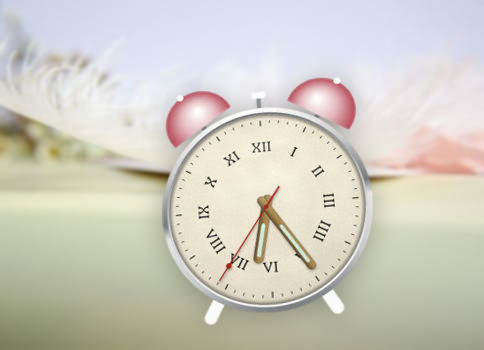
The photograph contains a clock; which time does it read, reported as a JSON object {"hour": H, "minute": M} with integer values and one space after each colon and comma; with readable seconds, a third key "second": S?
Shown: {"hour": 6, "minute": 24, "second": 36}
